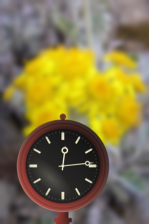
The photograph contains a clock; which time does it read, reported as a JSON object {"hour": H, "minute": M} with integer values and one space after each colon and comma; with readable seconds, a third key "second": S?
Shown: {"hour": 12, "minute": 14}
